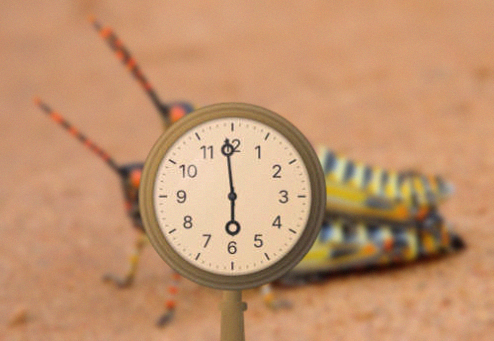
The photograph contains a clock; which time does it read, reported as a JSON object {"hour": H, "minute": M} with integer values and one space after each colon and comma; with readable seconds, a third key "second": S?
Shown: {"hour": 5, "minute": 59}
